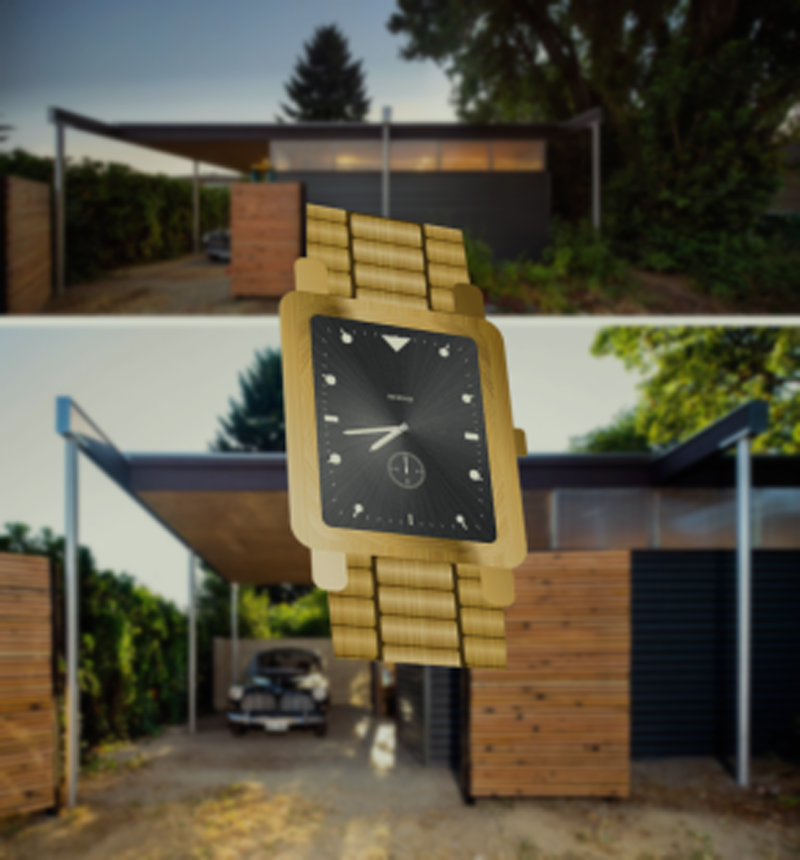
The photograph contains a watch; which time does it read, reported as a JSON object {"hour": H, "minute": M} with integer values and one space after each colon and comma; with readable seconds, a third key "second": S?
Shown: {"hour": 7, "minute": 43}
